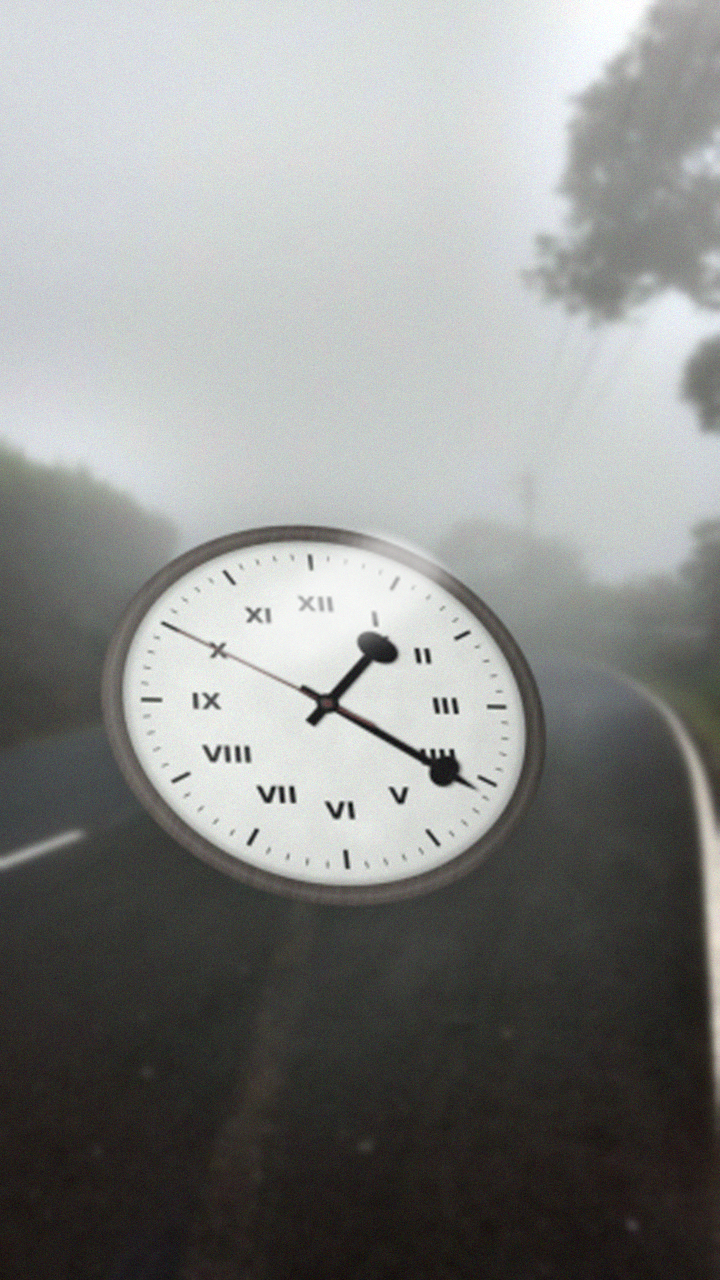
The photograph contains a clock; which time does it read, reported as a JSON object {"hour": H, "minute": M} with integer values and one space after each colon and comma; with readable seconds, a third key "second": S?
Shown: {"hour": 1, "minute": 20, "second": 50}
